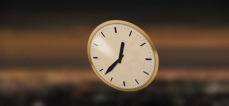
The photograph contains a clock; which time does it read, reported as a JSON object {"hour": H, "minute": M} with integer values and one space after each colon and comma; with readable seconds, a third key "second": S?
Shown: {"hour": 12, "minute": 38}
